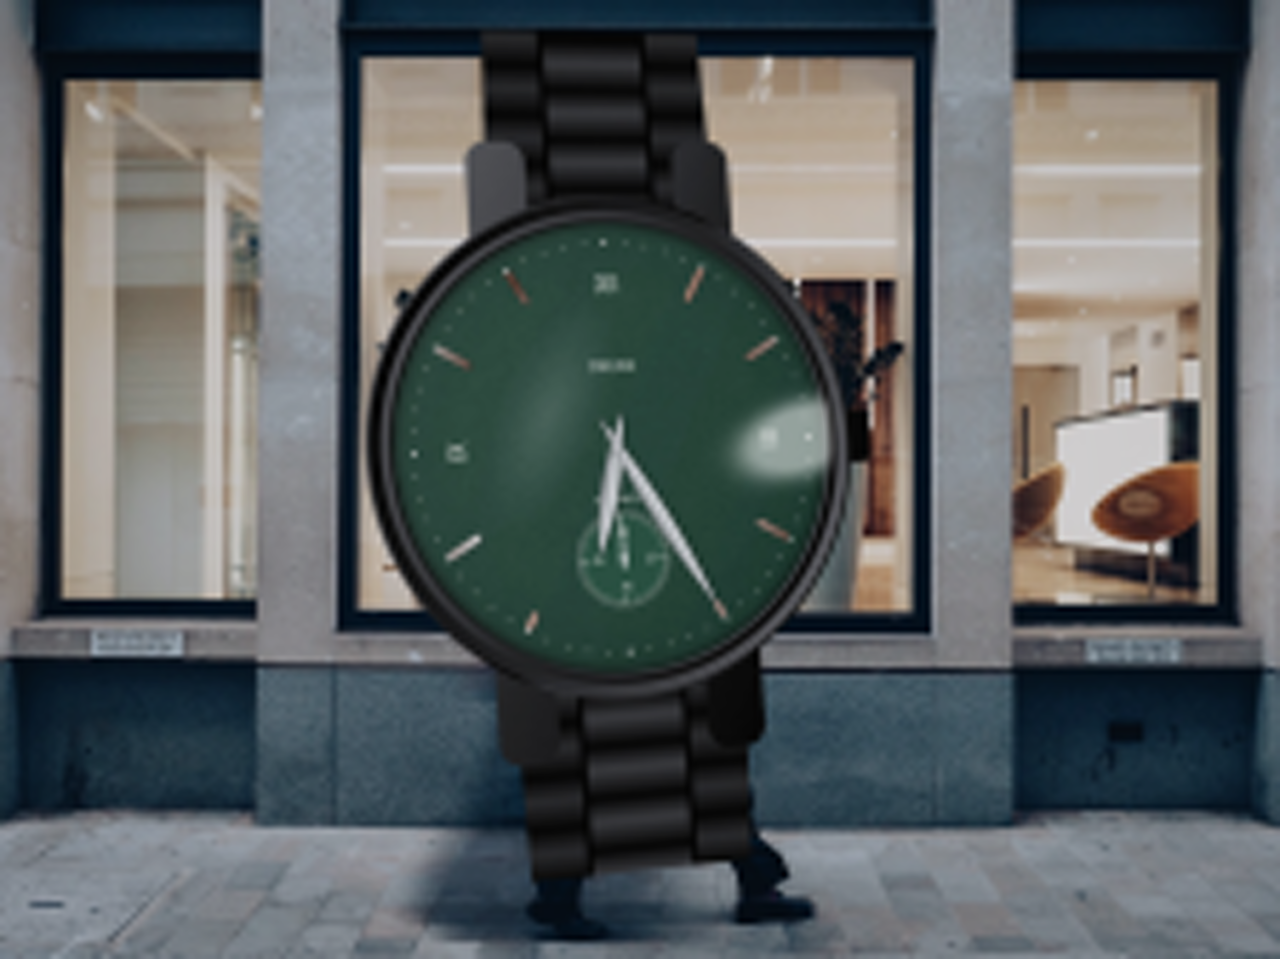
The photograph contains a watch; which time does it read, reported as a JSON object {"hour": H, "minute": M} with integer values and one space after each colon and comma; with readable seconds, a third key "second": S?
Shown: {"hour": 6, "minute": 25}
